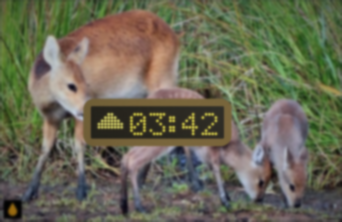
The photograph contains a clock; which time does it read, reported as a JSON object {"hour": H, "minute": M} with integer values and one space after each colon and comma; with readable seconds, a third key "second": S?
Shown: {"hour": 3, "minute": 42}
